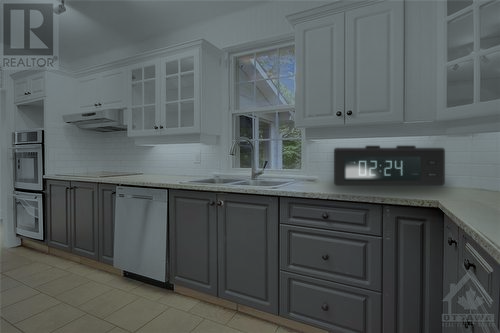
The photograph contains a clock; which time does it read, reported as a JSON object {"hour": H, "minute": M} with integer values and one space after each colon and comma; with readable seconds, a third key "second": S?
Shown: {"hour": 2, "minute": 24}
